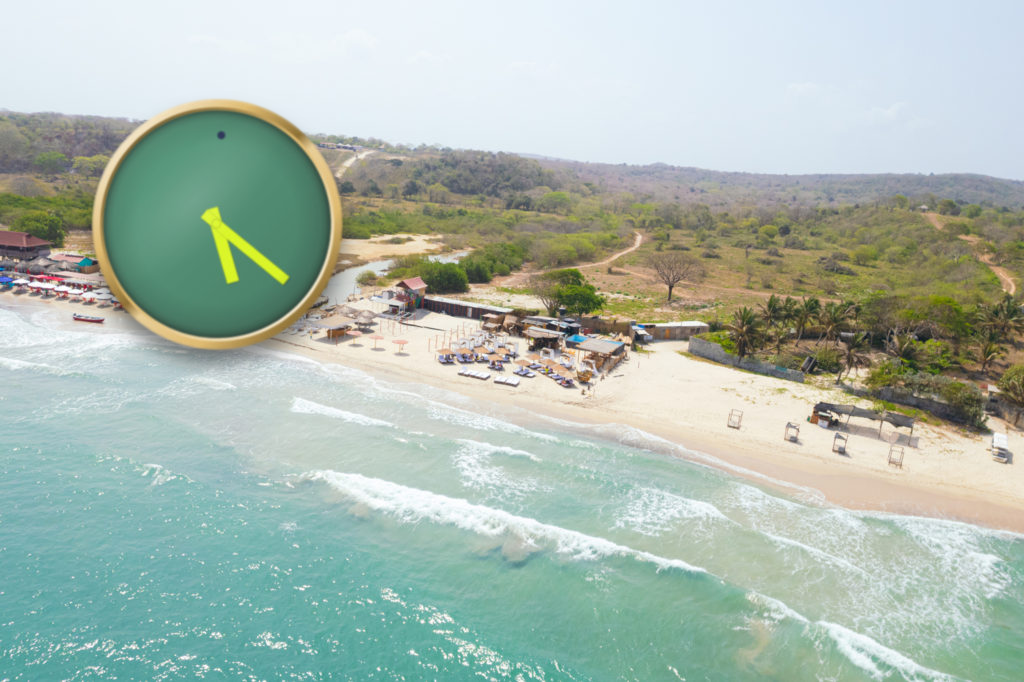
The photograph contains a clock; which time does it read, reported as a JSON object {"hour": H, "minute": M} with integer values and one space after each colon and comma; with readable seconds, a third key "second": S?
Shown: {"hour": 5, "minute": 21}
